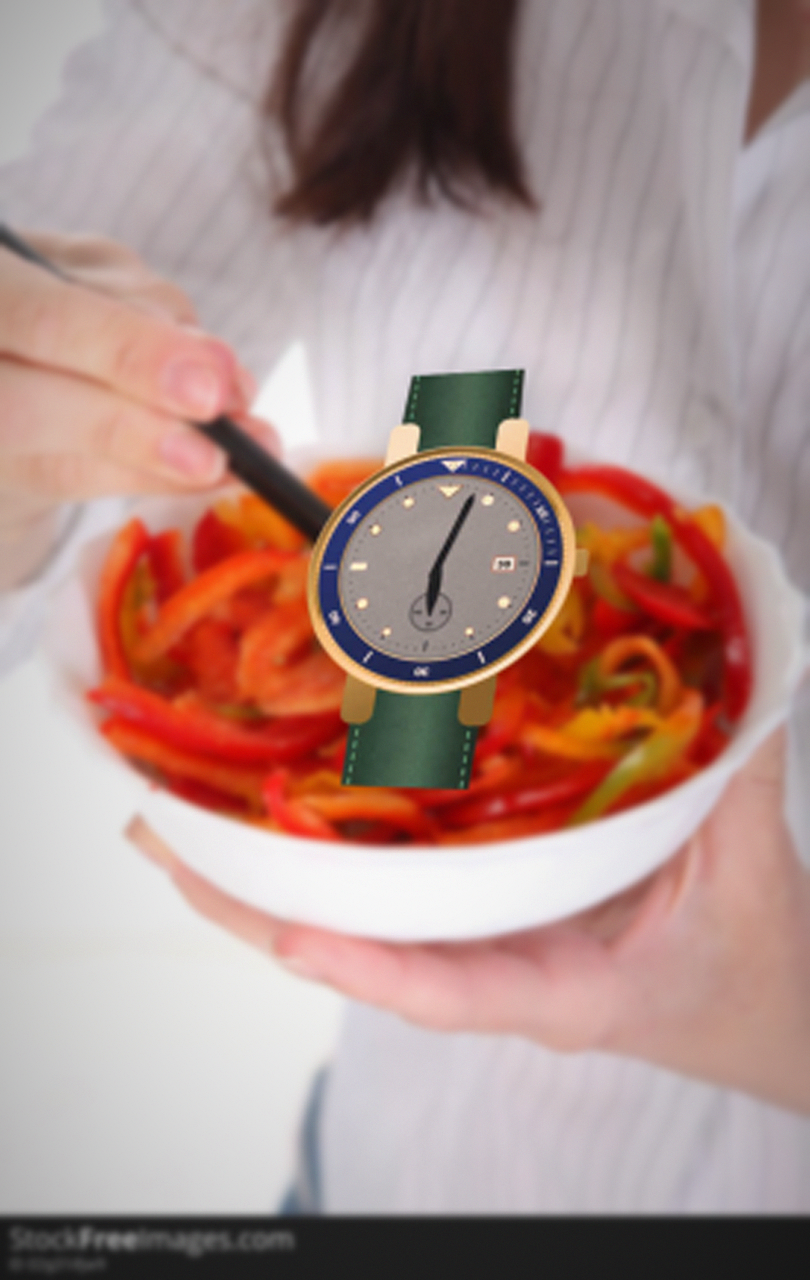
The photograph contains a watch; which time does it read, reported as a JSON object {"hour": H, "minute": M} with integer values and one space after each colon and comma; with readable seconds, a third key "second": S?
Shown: {"hour": 6, "minute": 3}
